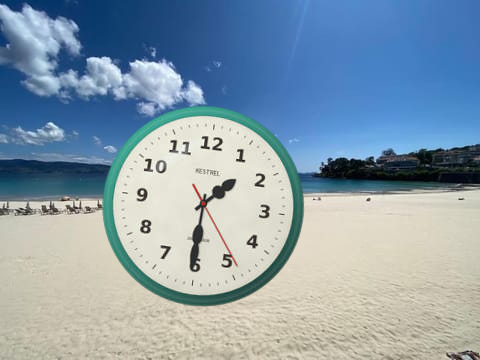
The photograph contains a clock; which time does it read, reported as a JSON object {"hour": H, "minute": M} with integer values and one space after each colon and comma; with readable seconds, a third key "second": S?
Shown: {"hour": 1, "minute": 30, "second": 24}
